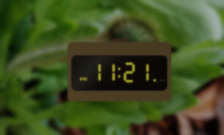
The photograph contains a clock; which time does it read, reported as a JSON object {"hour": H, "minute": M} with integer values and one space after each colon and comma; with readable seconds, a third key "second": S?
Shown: {"hour": 11, "minute": 21}
